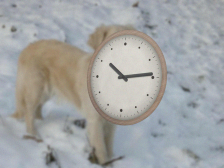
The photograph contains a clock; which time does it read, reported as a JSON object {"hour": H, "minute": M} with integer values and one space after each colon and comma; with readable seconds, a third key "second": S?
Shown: {"hour": 10, "minute": 14}
